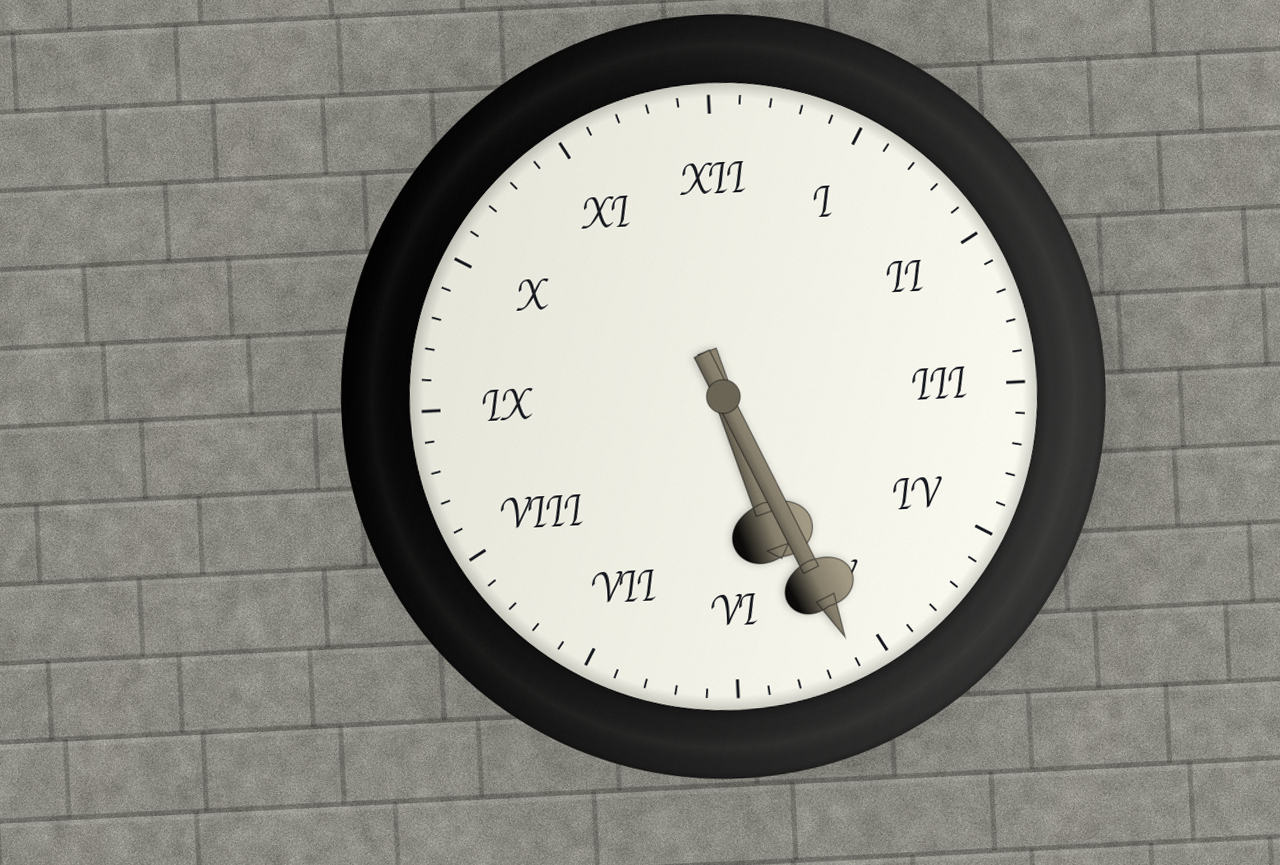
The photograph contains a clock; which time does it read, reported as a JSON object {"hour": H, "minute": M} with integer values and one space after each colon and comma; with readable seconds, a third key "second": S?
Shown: {"hour": 5, "minute": 26}
